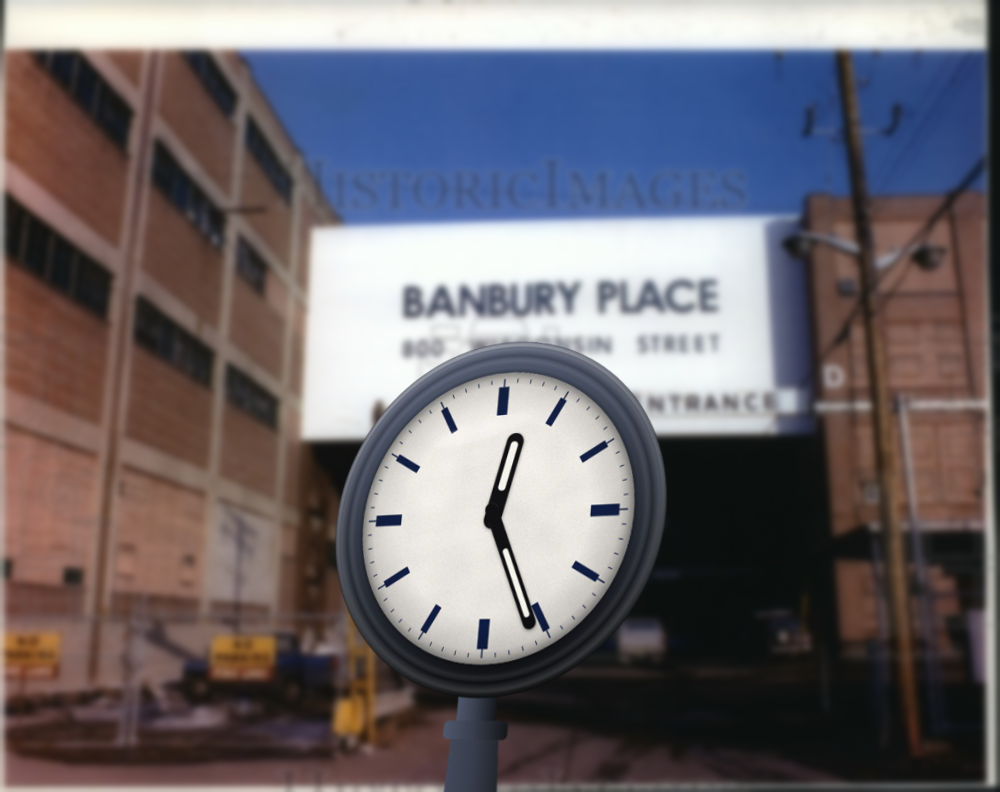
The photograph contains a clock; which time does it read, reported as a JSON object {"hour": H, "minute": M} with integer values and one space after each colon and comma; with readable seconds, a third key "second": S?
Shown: {"hour": 12, "minute": 26}
